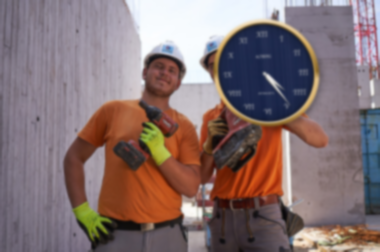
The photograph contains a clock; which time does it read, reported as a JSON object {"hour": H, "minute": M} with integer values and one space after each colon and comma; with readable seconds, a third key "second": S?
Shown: {"hour": 4, "minute": 24}
